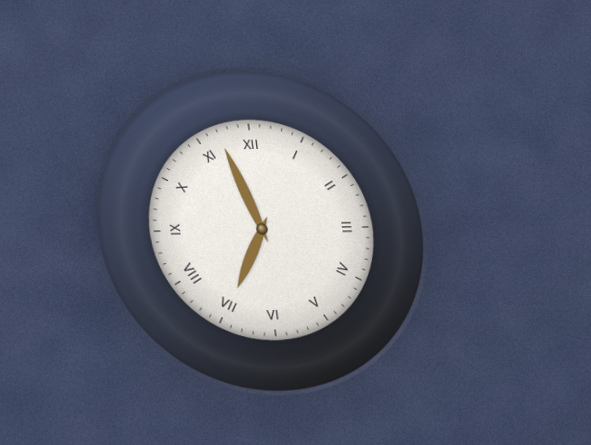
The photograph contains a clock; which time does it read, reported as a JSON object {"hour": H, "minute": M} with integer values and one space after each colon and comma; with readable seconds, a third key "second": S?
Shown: {"hour": 6, "minute": 57}
